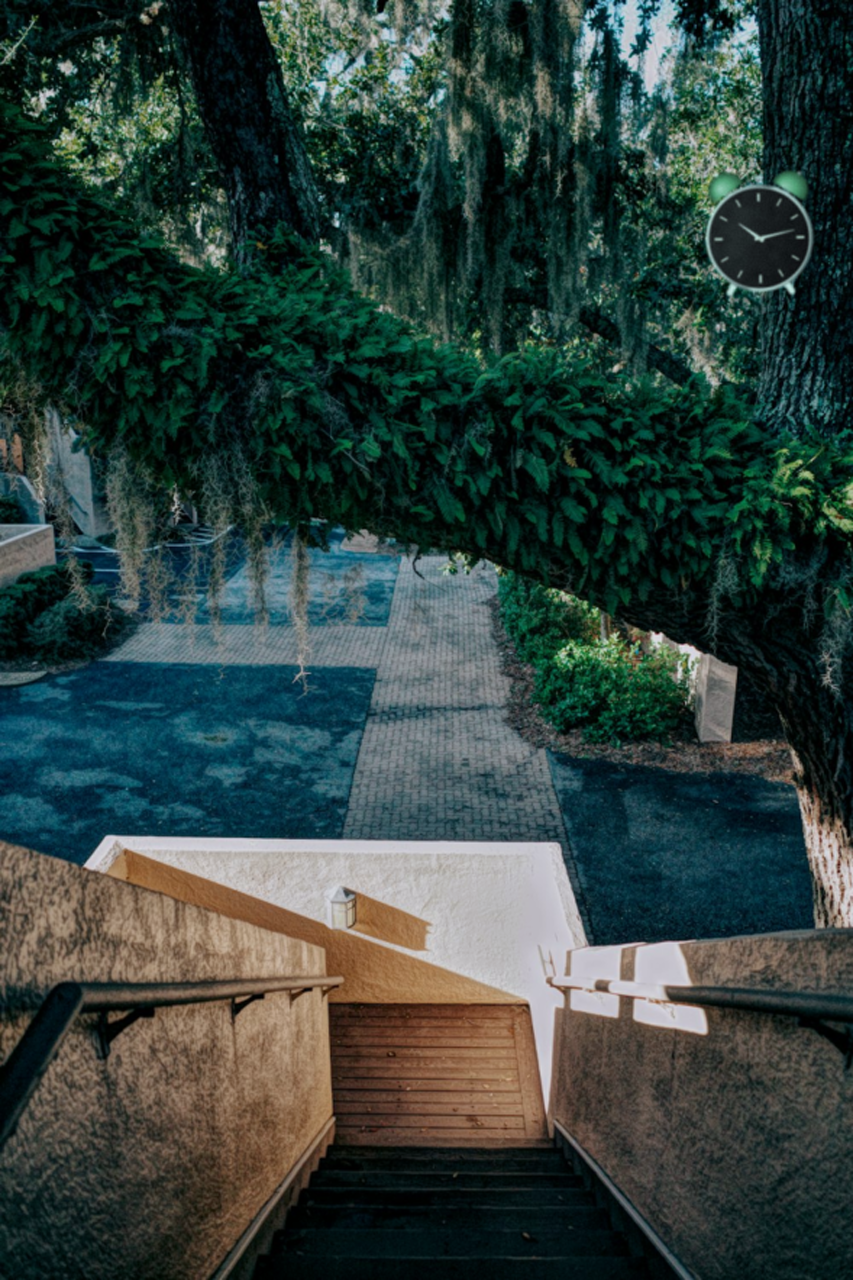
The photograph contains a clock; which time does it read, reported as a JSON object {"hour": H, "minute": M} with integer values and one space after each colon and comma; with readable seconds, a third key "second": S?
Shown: {"hour": 10, "minute": 13}
